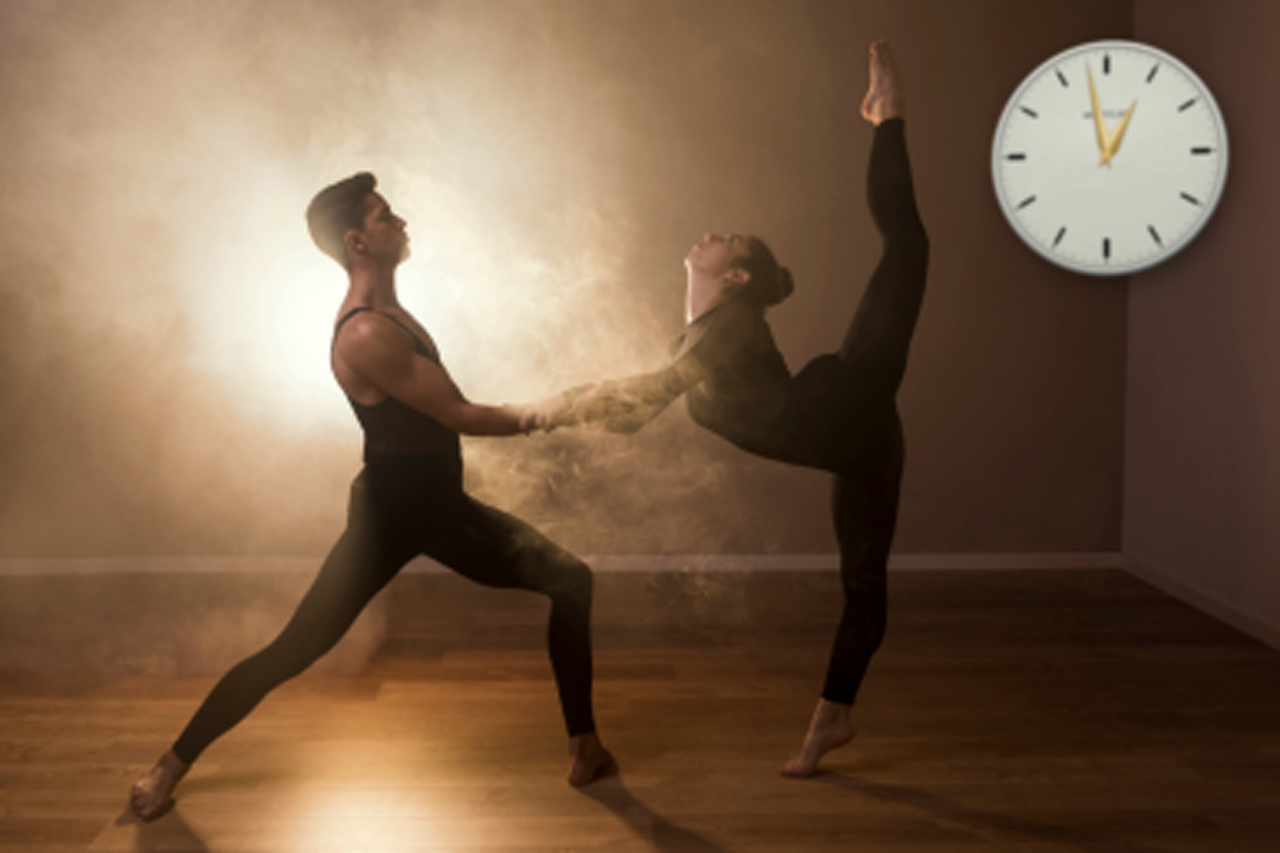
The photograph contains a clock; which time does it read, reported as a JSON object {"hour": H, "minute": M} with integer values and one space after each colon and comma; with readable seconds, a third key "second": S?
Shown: {"hour": 12, "minute": 58}
